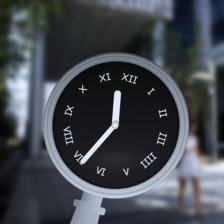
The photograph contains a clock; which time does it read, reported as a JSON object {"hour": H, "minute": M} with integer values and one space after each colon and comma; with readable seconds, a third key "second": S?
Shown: {"hour": 11, "minute": 34}
